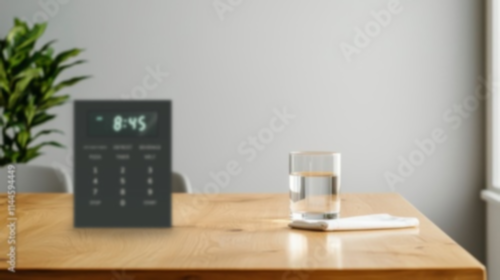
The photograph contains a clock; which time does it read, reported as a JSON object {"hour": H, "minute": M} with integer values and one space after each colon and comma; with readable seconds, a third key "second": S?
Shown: {"hour": 8, "minute": 45}
